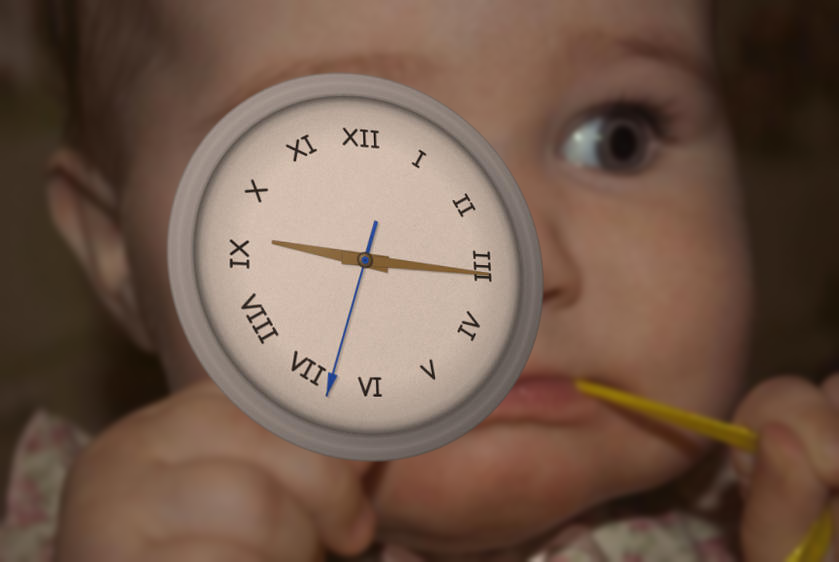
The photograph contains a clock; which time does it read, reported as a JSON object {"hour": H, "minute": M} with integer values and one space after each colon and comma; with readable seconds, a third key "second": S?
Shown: {"hour": 9, "minute": 15, "second": 33}
